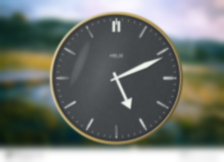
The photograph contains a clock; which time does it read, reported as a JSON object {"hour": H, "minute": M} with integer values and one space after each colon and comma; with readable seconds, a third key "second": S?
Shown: {"hour": 5, "minute": 11}
